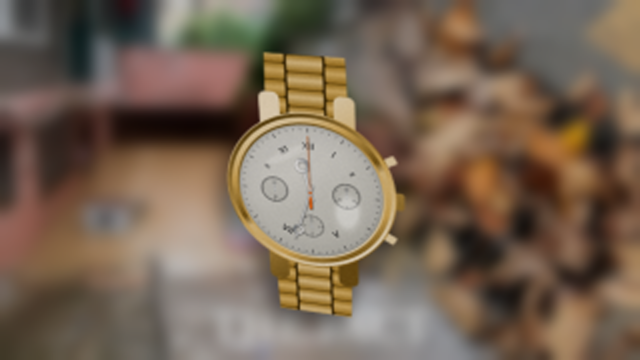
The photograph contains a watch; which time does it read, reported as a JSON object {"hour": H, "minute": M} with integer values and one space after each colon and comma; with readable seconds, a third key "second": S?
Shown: {"hour": 11, "minute": 33}
